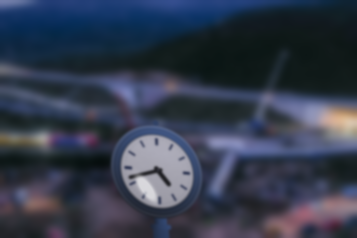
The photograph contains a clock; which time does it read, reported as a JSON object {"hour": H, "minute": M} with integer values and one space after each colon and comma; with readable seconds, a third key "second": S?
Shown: {"hour": 4, "minute": 42}
